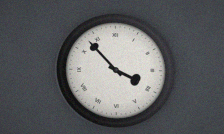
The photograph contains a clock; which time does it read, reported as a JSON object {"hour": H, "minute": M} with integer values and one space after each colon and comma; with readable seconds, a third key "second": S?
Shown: {"hour": 3, "minute": 53}
